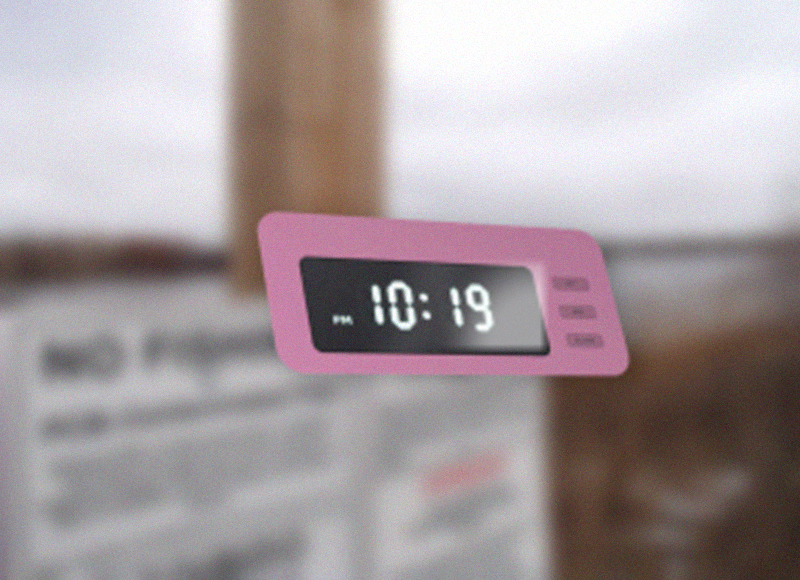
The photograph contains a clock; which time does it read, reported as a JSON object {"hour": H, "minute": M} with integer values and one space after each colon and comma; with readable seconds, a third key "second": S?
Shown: {"hour": 10, "minute": 19}
